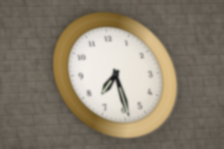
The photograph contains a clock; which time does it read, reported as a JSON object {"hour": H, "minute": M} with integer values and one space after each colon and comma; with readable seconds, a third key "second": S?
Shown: {"hour": 7, "minute": 29}
